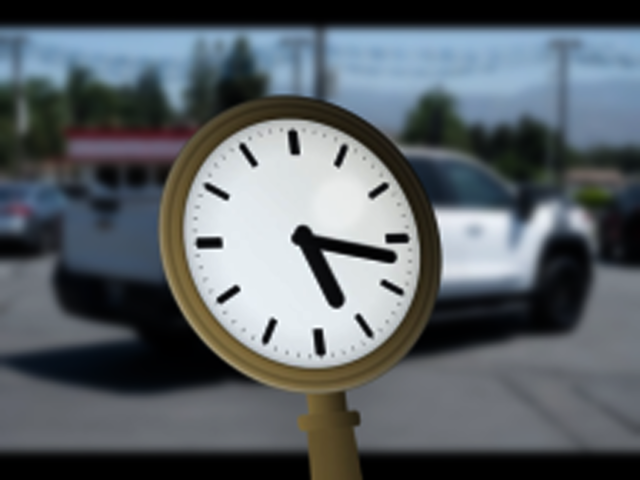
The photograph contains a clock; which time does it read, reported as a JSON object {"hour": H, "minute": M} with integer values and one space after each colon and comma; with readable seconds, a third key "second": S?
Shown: {"hour": 5, "minute": 17}
